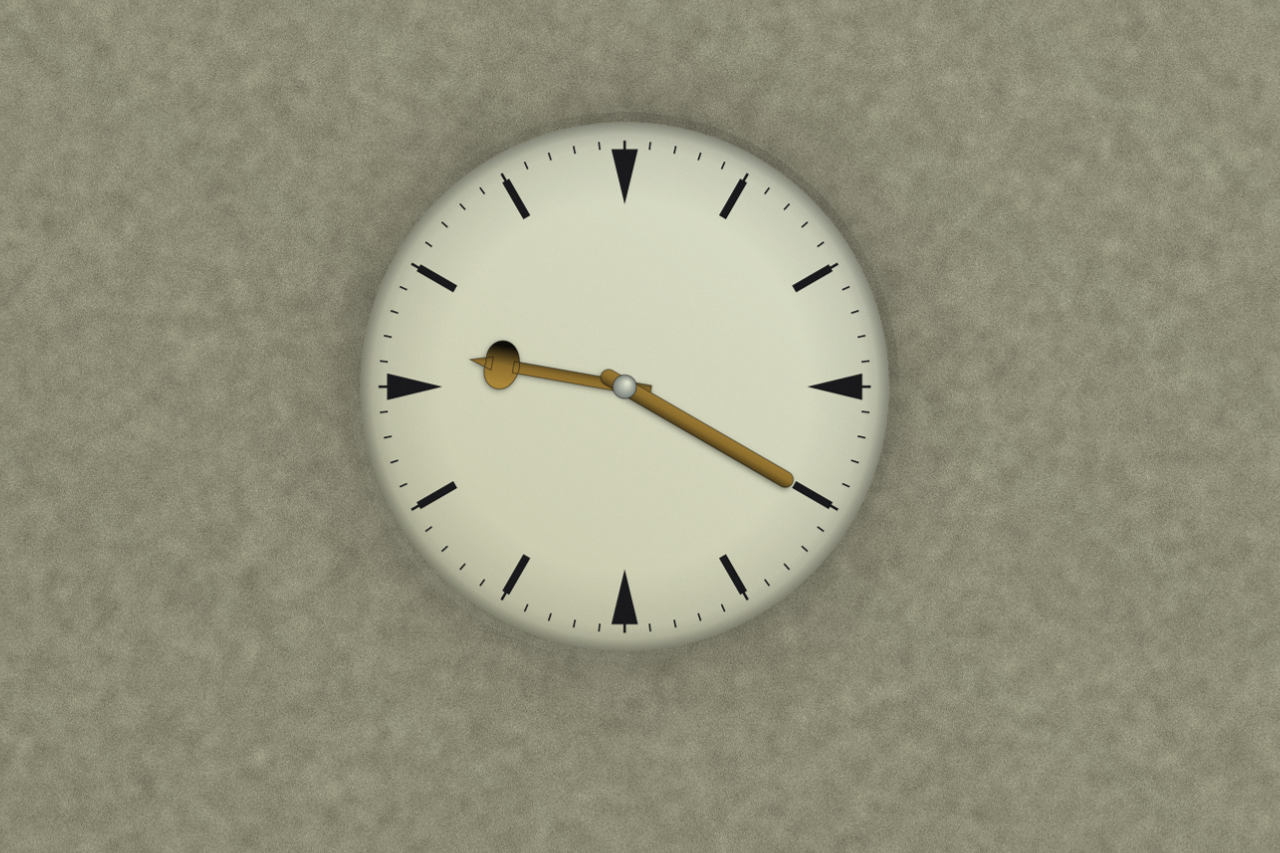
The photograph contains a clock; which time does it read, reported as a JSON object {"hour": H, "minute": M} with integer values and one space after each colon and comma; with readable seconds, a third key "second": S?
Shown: {"hour": 9, "minute": 20}
